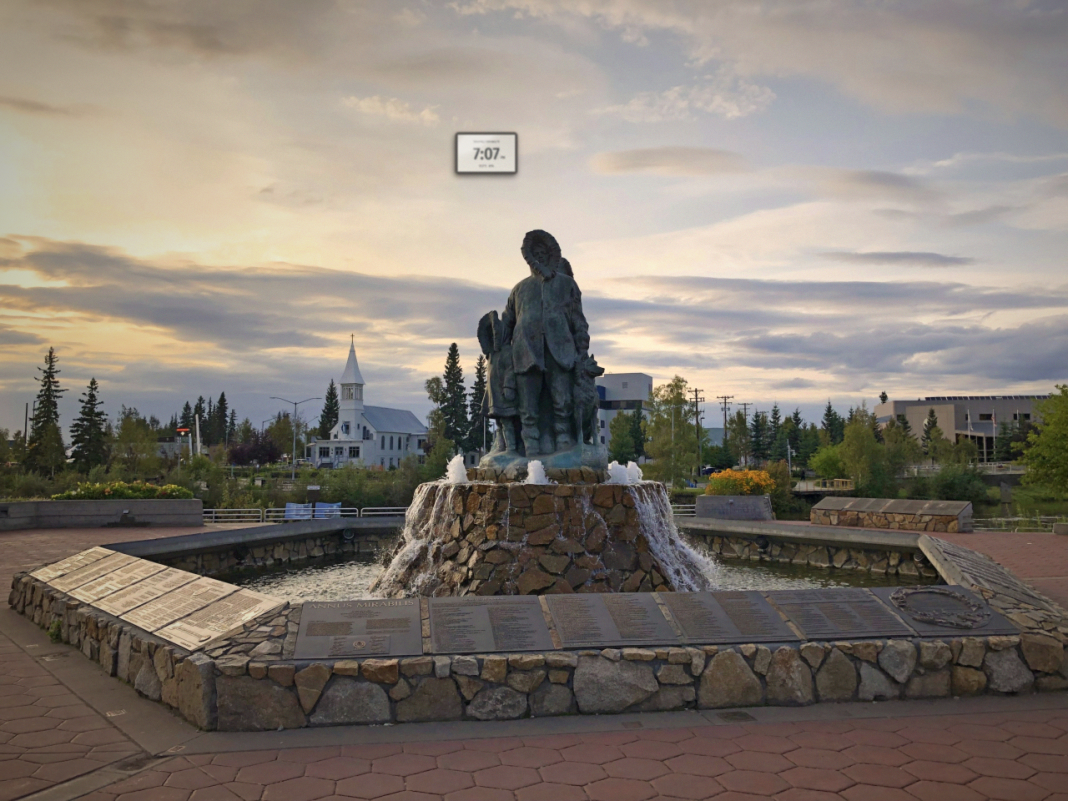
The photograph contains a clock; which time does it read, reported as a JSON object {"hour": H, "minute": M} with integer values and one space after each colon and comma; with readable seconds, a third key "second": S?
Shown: {"hour": 7, "minute": 7}
